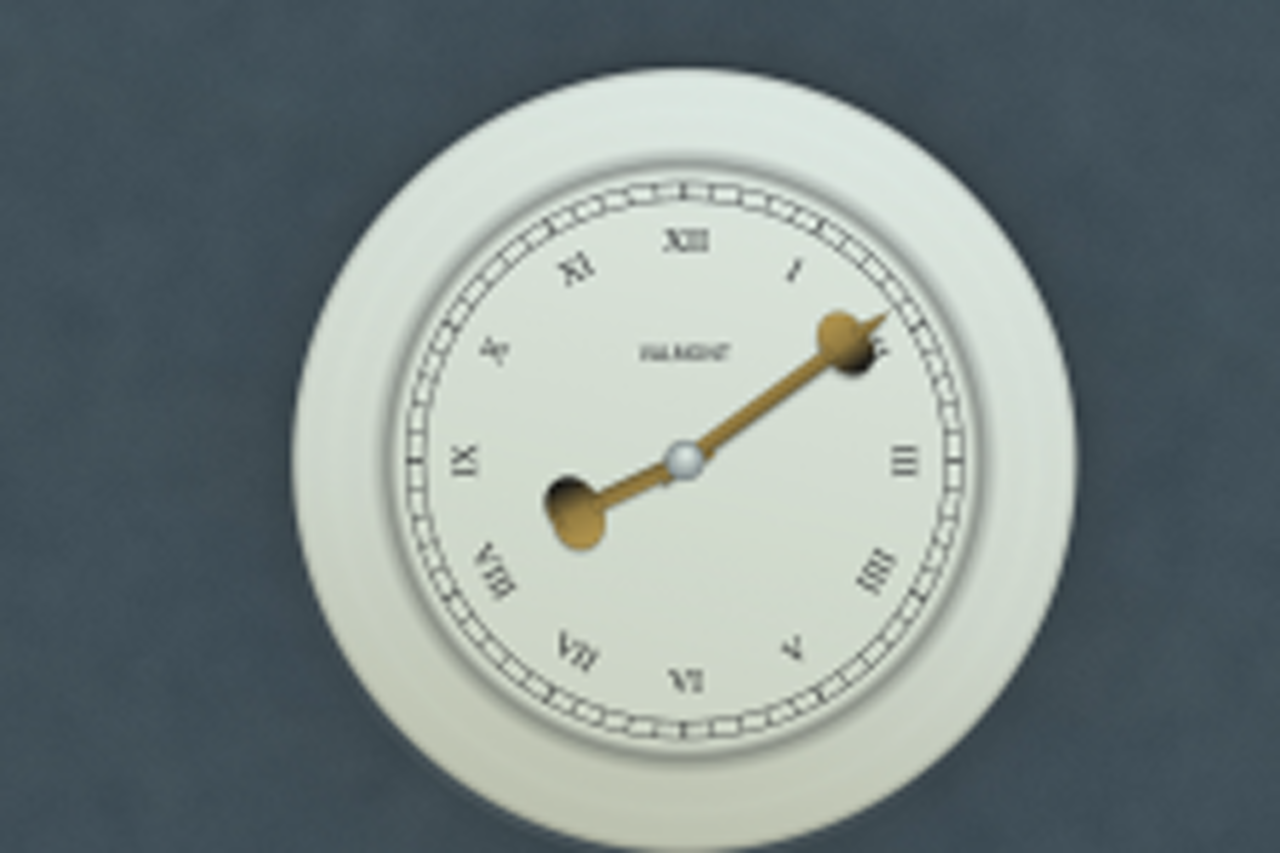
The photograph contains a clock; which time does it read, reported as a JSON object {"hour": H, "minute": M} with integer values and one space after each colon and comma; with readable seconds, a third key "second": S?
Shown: {"hour": 8, "minute": 9}
